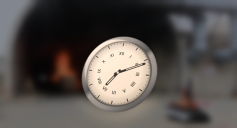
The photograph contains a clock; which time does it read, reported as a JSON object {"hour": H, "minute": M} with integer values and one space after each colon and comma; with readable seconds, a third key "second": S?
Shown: {"hour": 7, "minute": 11}
